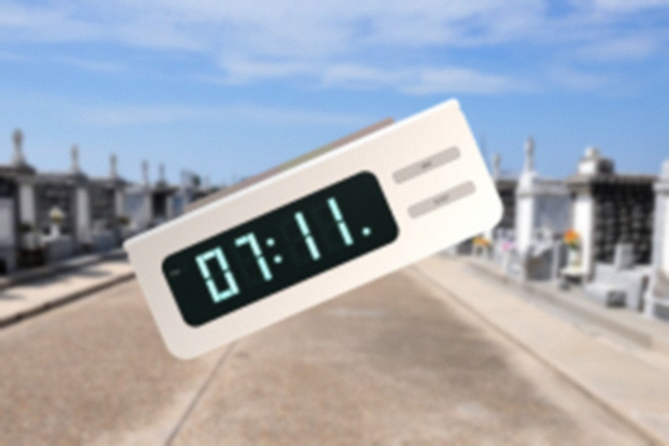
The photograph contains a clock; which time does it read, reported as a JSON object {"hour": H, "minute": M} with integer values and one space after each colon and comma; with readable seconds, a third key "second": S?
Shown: {"hour": 7, "minute": 11}
